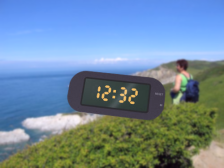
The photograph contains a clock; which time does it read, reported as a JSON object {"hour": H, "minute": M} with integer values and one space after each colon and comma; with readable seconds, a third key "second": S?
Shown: {"hour": 12, "minute": 32}
